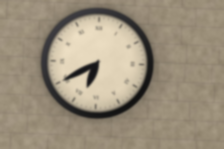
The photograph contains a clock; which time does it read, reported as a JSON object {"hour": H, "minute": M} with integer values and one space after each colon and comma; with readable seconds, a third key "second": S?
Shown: {"hour": 6, "minute": 40}
